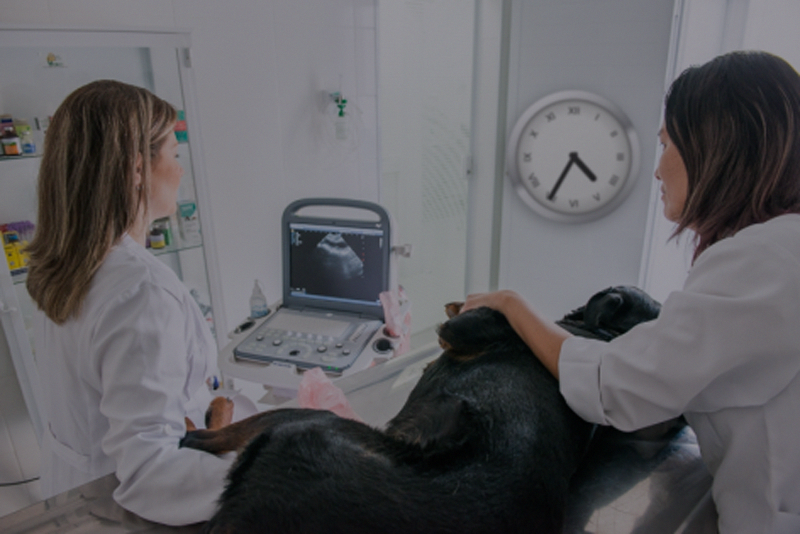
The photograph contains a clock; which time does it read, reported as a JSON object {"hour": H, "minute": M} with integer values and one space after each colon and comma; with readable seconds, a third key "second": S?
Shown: {"hour": 4, "minute": 35}
